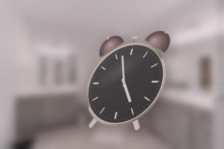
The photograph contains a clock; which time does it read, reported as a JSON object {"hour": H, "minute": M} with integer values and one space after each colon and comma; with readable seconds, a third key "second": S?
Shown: {"hour": 4, "minute": 57}
